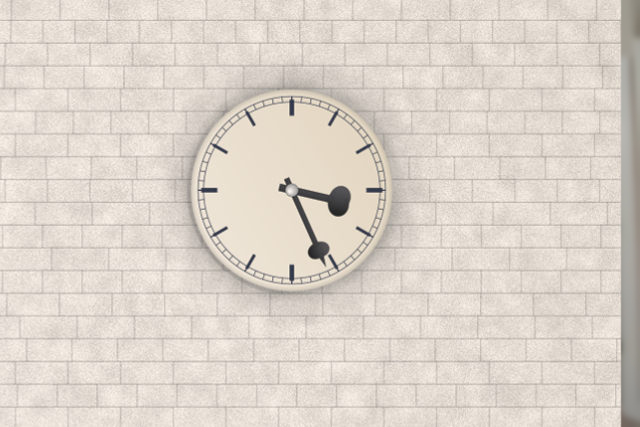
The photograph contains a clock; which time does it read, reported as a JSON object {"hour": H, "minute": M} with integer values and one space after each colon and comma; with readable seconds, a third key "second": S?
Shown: {"hour": 3, "minute": 26}
